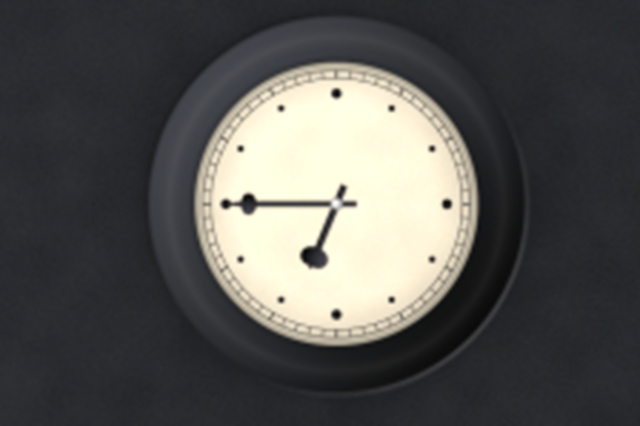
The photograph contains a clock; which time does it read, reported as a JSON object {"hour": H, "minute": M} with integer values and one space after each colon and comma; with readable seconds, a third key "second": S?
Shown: {"hour": 6, "minute": 45}
